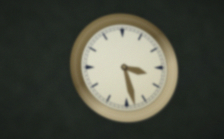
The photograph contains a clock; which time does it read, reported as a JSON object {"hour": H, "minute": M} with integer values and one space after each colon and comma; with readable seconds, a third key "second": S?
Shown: {"hour": 3, "minute": 28}
